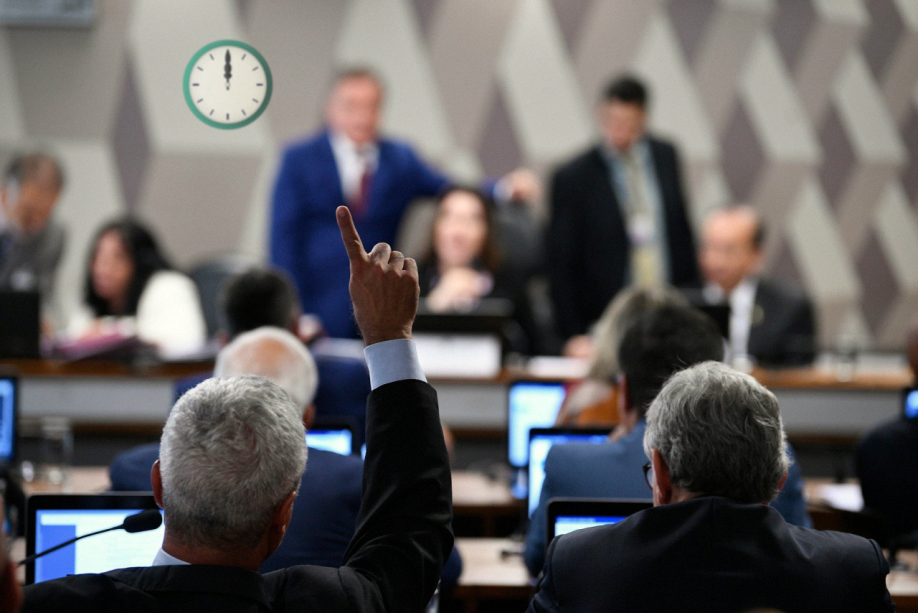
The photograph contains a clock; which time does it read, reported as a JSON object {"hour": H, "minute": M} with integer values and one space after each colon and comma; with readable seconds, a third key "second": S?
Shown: {"hour": 12, "minute": 0}
